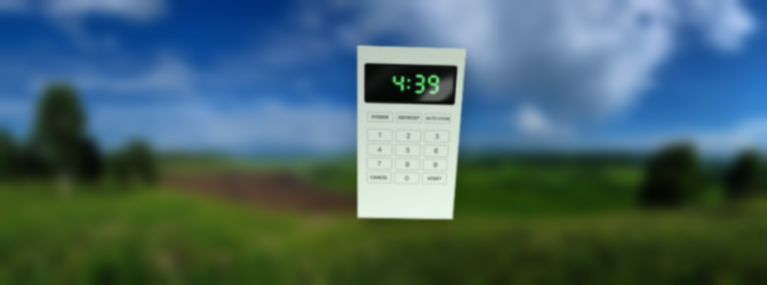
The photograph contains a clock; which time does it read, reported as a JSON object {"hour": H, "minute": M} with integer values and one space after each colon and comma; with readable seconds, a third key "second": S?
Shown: {"hour": 4, "minute": 39}
